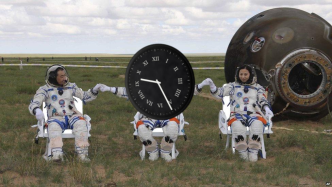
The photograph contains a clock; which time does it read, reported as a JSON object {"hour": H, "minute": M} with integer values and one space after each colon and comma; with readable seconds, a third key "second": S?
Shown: {"hour": 9, "minute": 26}
